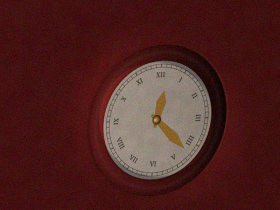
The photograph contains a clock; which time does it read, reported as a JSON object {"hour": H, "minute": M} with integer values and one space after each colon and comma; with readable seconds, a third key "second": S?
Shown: {"hour": 12, "minute": 22}
